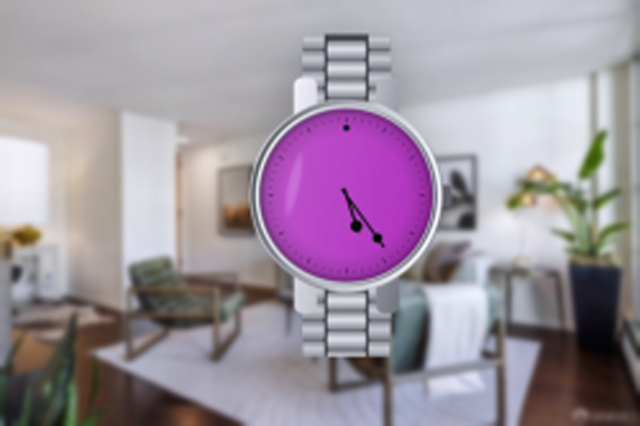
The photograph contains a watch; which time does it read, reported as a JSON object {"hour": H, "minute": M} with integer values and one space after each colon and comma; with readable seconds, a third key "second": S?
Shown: {"hour": 5, "minute": 24}
